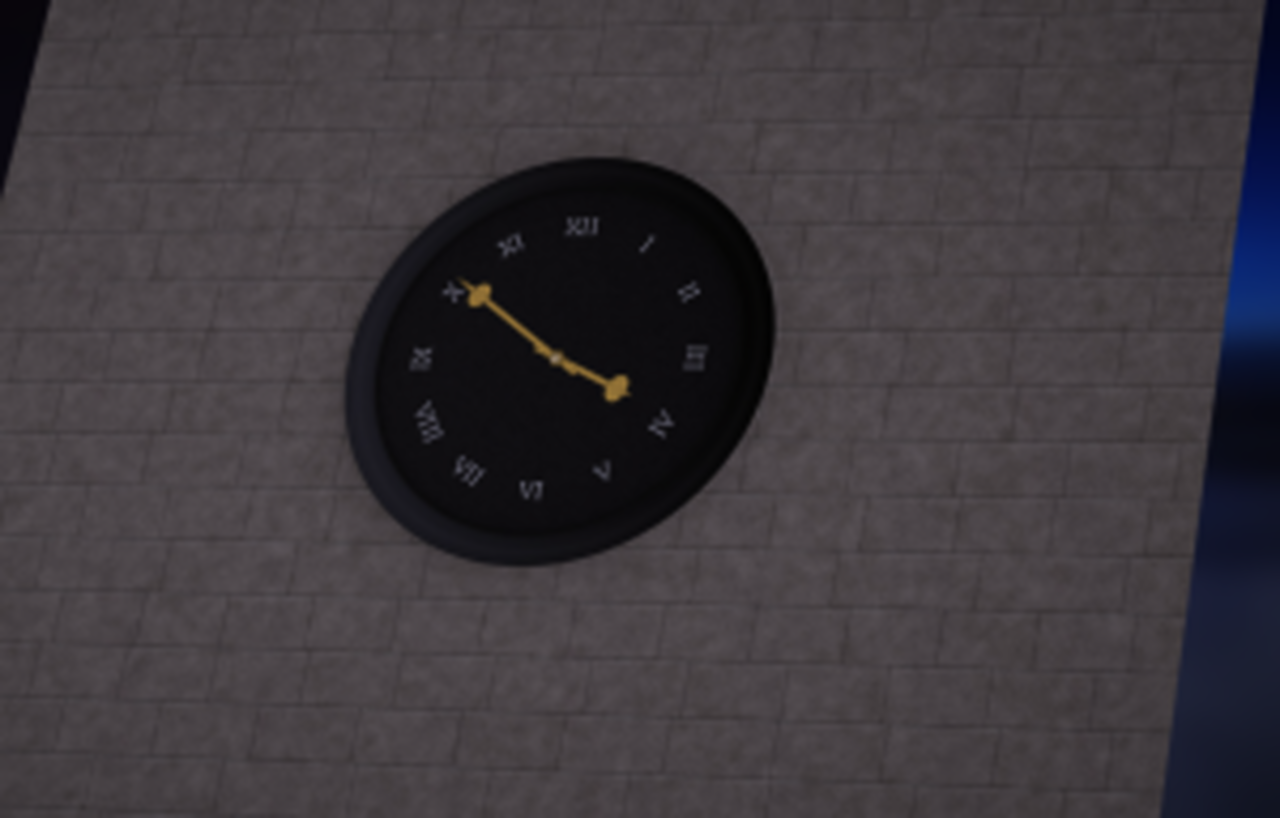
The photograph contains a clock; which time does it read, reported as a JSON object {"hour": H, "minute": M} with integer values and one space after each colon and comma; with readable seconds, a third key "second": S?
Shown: {"hour": 3, "minute": 51}
